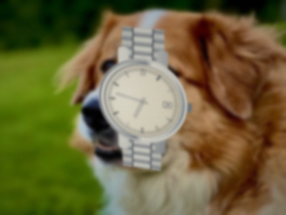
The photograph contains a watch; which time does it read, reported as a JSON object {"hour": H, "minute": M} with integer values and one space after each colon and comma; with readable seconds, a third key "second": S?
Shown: {"hour": 6, "minute": 47}
